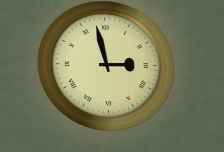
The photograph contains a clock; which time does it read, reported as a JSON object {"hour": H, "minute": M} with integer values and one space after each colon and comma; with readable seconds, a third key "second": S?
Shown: {"hour": 2, "minute": 58}
